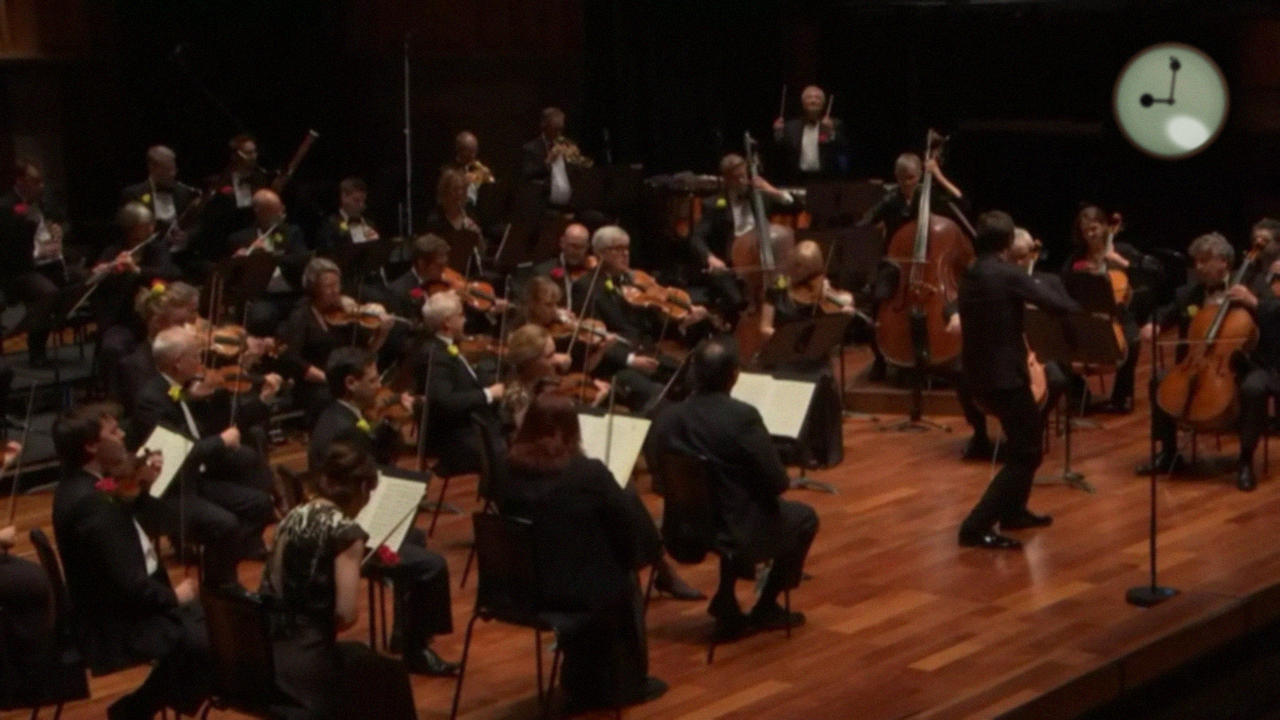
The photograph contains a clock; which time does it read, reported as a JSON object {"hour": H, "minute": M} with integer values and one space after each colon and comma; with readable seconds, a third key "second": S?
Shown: {"hour": 9, "minute": 1}
